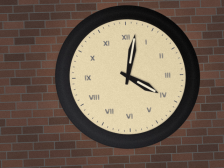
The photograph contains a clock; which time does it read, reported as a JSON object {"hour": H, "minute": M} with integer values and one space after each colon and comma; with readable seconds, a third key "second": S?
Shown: {"hour": 4, "minute": 2}
